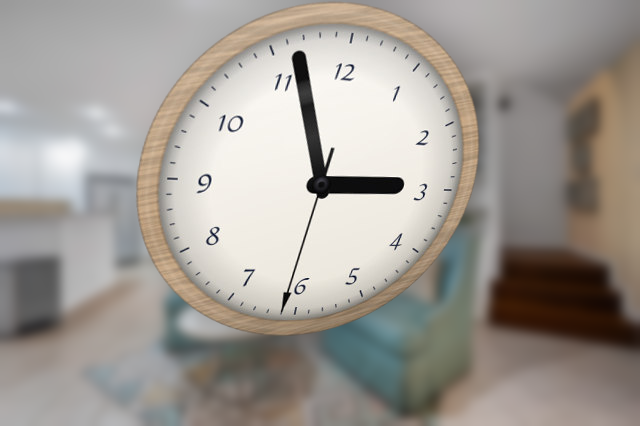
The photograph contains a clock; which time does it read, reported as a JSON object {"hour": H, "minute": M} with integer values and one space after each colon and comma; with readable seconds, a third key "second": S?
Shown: {"hour": 2, "minute": 56, "second": 31}
